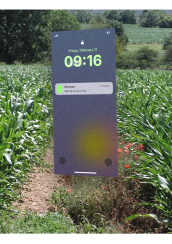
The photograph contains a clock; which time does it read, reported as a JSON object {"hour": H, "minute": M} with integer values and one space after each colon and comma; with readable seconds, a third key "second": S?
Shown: {"hour": 9, "minute": 16}
